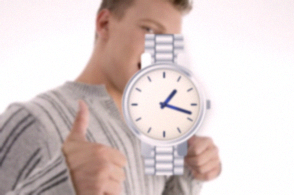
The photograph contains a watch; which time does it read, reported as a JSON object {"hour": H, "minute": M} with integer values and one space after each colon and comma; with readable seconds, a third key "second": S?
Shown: {"hour": 1, "minute": 18}
